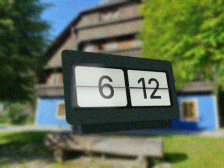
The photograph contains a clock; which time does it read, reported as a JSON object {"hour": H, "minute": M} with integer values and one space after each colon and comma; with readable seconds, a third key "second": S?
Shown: {"hour": 6, "minute": 12}
